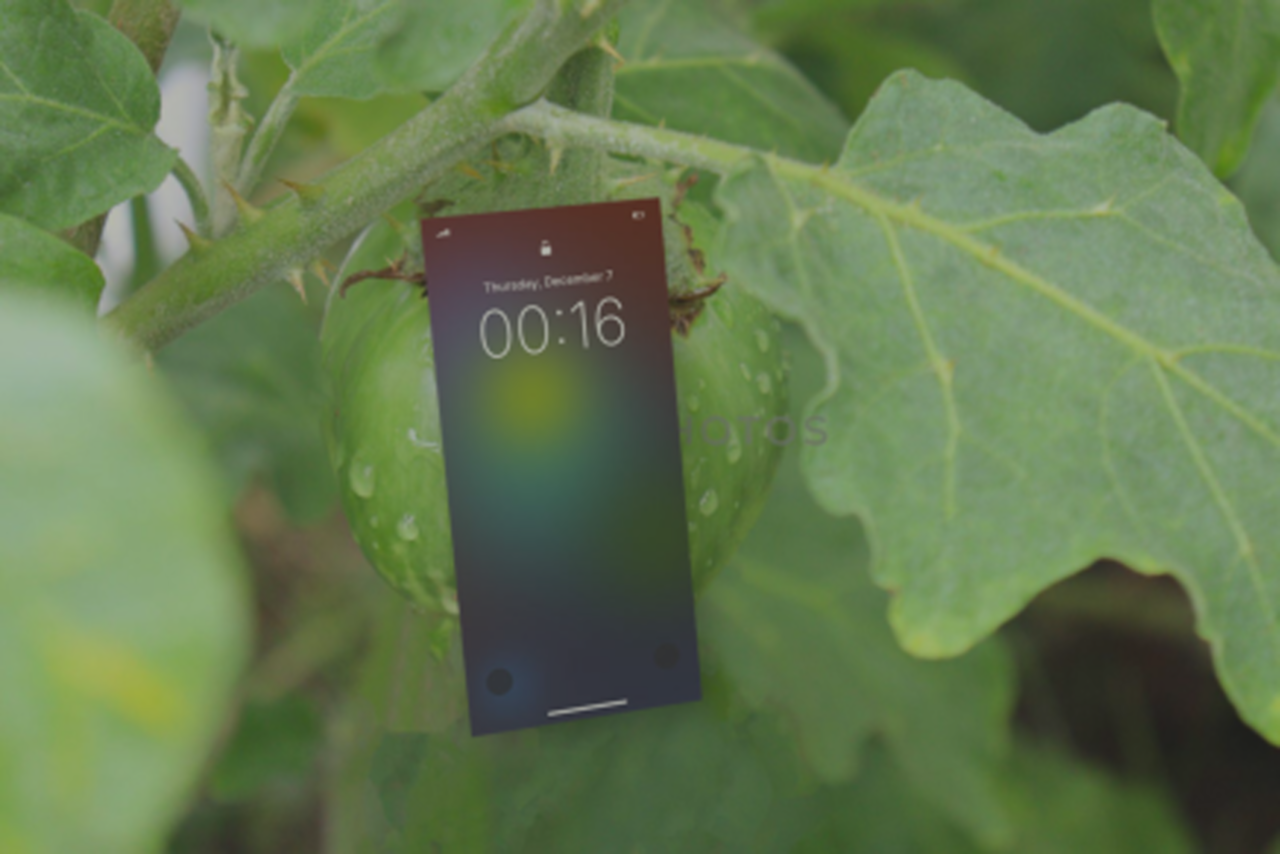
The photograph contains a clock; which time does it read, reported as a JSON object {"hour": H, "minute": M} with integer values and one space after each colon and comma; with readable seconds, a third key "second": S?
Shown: {"hour": 0, "minute": 16}
